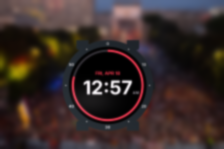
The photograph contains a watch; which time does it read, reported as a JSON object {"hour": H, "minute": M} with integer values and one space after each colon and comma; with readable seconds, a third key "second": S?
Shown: {"hour": 12, "minute": 57}
